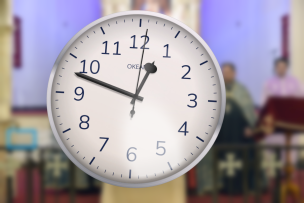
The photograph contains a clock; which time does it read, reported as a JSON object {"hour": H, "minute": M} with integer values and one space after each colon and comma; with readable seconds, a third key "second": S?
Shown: {"hour": 12, "minute": 48, "second": 1}
